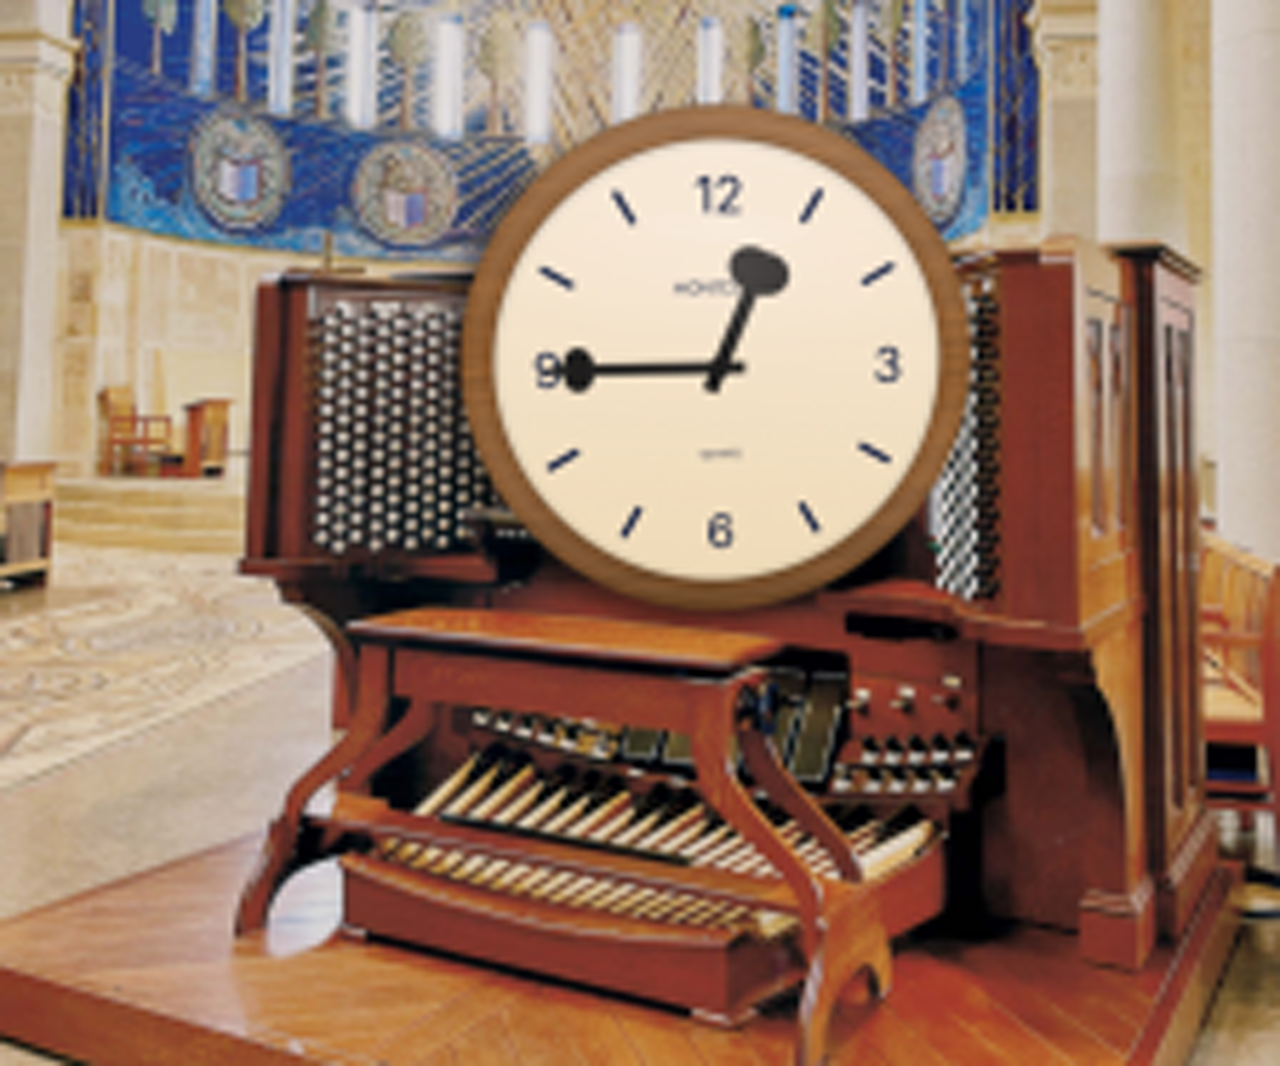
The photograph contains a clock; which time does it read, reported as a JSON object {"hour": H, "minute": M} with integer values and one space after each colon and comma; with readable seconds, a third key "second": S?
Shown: {"hour": 12, "minute": 45}
